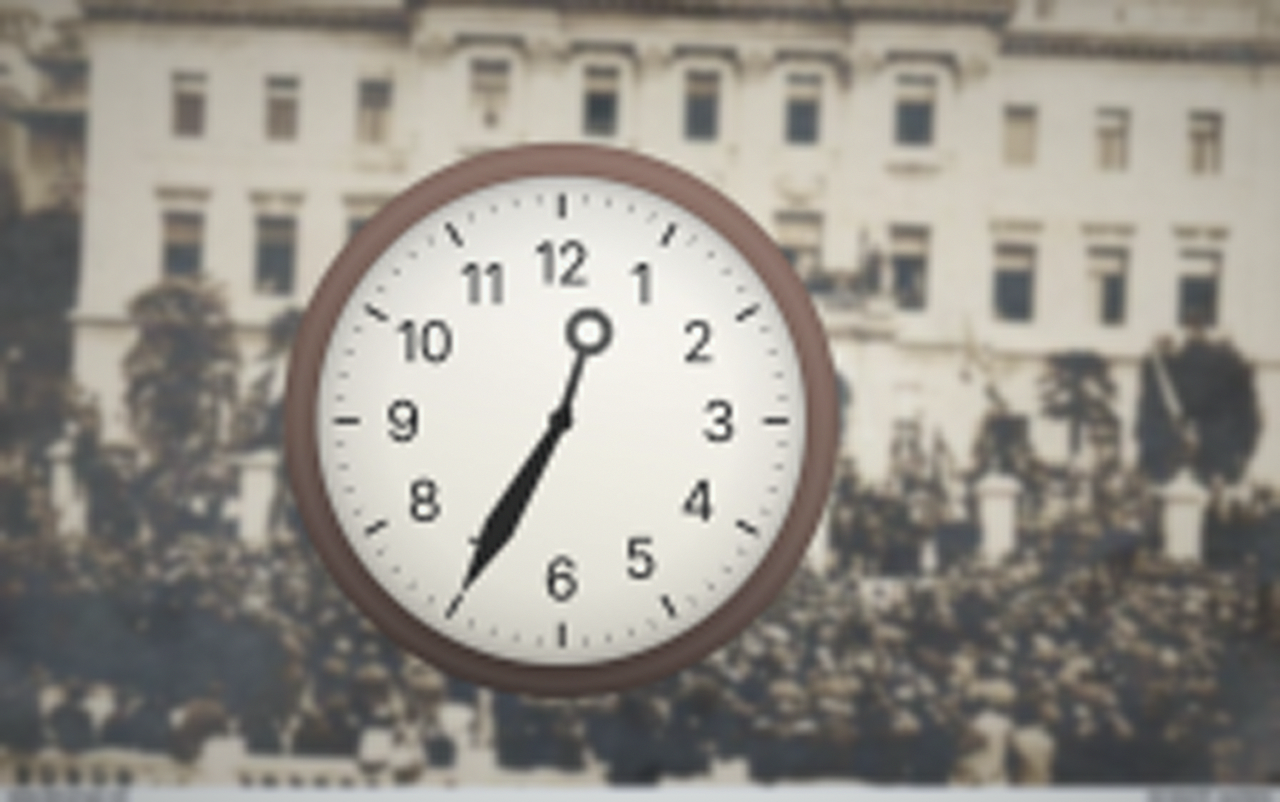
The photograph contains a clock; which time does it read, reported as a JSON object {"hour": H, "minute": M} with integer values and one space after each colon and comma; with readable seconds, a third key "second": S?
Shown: {"hour": 12, "minute": 35}
